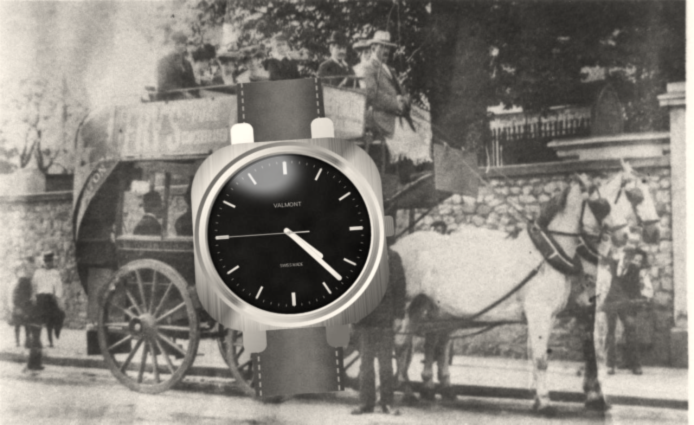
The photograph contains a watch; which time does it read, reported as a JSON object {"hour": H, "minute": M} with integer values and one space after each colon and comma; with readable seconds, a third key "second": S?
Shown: {"hour": 4, "minute": 22, "second": 45}
